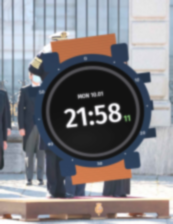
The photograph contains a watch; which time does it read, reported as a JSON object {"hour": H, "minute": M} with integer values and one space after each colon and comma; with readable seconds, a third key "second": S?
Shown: {"hour": 21, "minute": 58}
